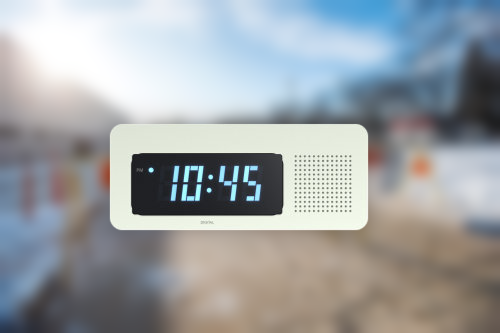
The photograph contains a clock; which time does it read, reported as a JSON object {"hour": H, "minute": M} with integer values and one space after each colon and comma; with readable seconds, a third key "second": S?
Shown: {"hour": 10, "minute": 45}
